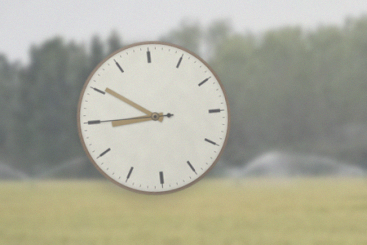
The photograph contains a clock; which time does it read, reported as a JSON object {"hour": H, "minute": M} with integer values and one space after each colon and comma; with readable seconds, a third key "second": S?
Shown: {"hour": 8, "minute": 50, "second": 45}
